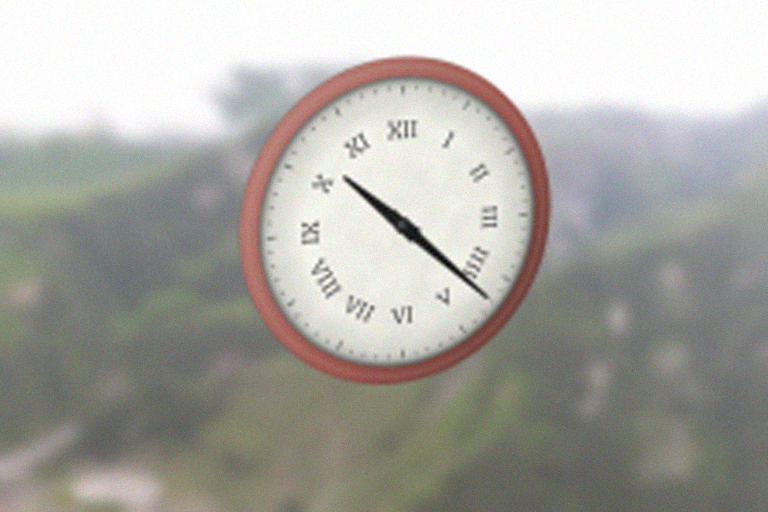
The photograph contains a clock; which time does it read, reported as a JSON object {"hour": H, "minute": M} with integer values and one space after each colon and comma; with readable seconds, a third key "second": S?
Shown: {"hour": 10, "minute": 22}
